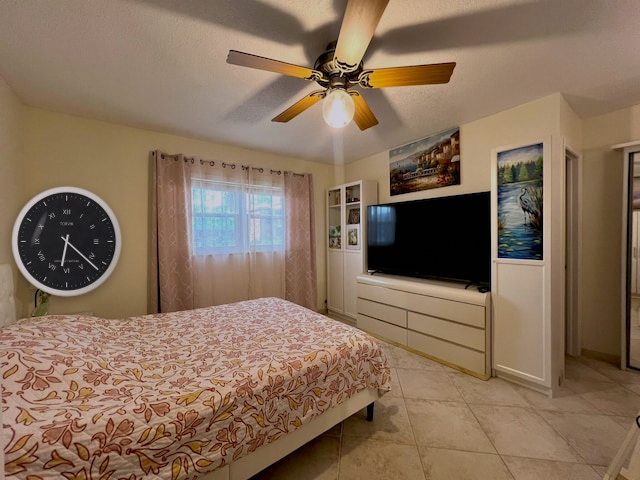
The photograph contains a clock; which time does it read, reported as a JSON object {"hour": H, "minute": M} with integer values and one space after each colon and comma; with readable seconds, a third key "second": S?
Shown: {"hour": 6, "minute": 22}
